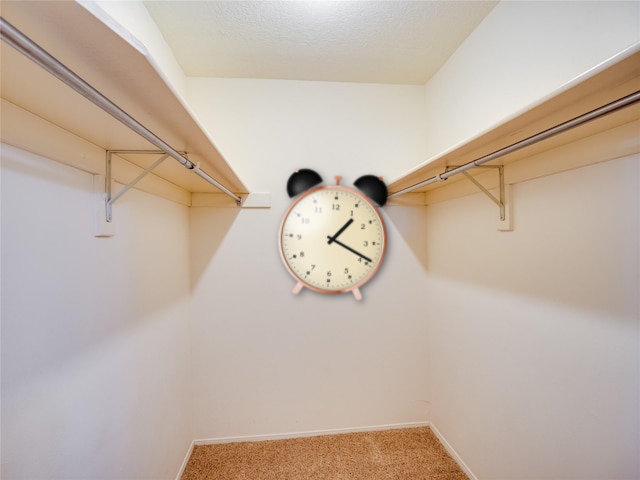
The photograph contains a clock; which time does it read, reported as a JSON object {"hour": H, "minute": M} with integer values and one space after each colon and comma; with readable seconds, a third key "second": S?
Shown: {"hour": 1, "minute": 19}
